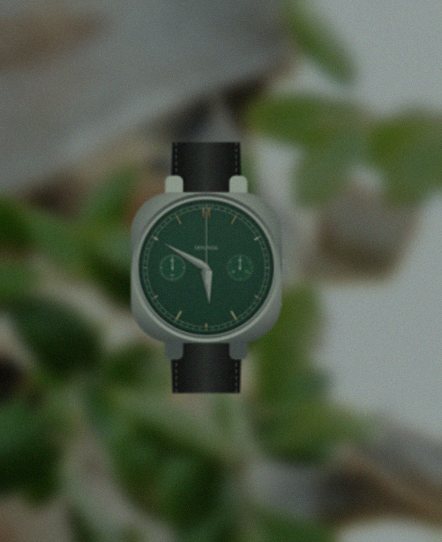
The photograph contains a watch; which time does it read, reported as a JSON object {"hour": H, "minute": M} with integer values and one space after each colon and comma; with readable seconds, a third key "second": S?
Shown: {"hour": 5, "minute": 50}
